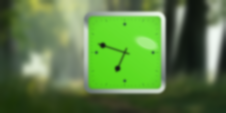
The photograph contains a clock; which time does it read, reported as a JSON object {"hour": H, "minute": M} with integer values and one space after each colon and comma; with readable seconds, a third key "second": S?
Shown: {"hour": 6, "minute": 48}
